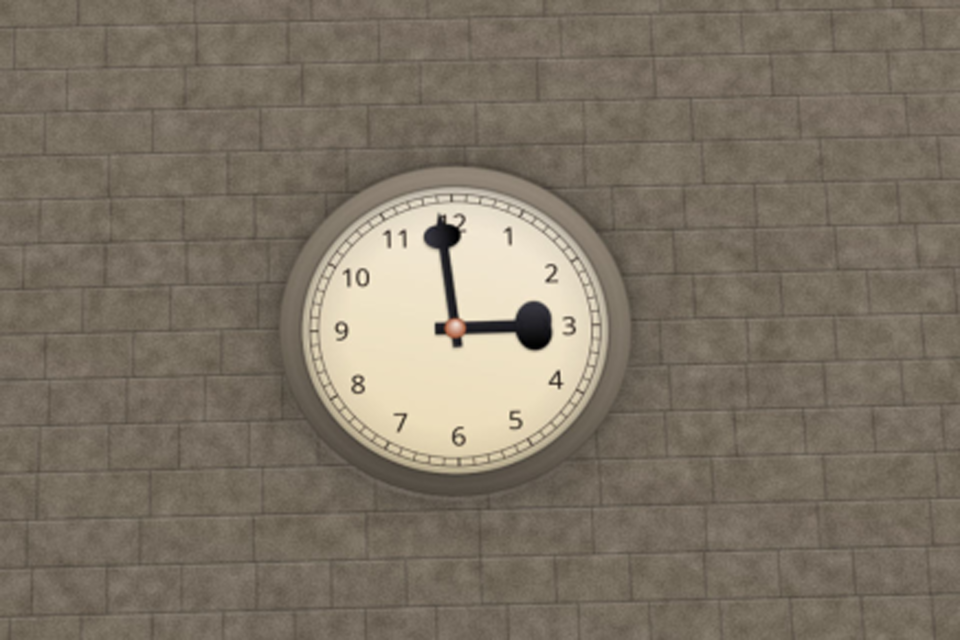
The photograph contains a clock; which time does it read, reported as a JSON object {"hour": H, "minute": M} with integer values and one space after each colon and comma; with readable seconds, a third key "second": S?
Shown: {"hour": 2, "minute": 59}
